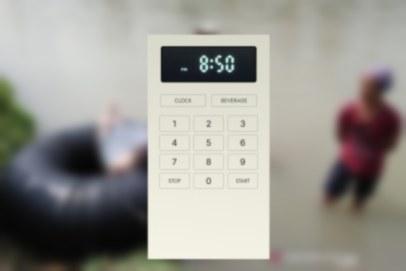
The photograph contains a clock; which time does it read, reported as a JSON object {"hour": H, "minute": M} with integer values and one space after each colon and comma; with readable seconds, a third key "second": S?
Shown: {"hour": 8, "minute": 50}
